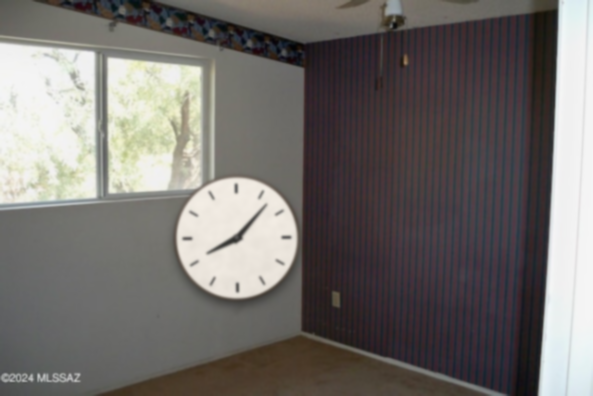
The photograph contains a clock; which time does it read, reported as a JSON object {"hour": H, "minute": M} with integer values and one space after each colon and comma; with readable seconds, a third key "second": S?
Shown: {"hour": 8, "minute": 7}
